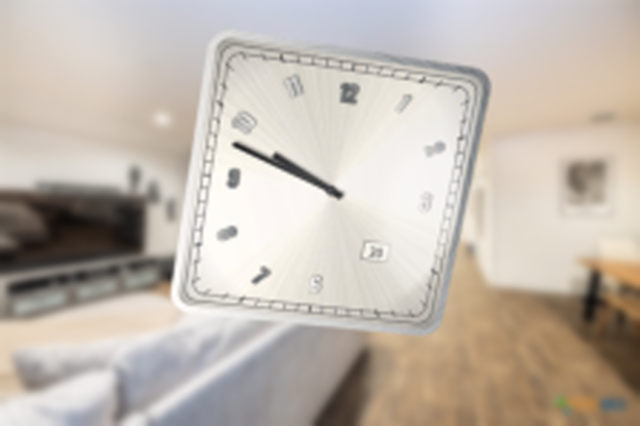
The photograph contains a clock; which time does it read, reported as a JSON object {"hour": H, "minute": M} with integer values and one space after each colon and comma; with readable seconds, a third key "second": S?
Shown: {"hour": 9, "minute": 48}
